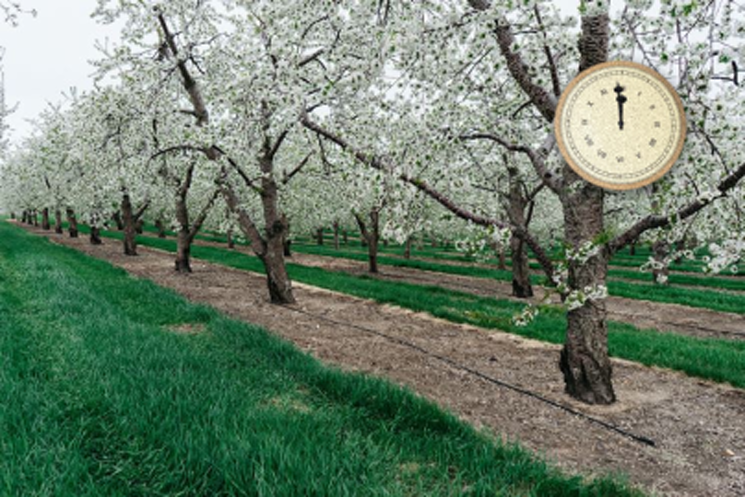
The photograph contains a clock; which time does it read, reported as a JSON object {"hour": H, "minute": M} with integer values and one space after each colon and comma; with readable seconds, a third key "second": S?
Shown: {"hour": 11, "minute": 59}
